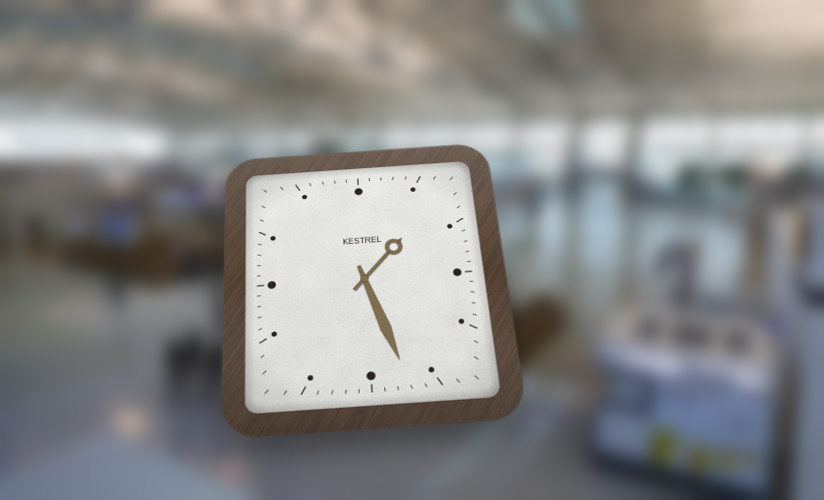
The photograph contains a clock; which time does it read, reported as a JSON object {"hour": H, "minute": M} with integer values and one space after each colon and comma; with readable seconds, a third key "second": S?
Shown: {"hour": 1, "minute": 27}
